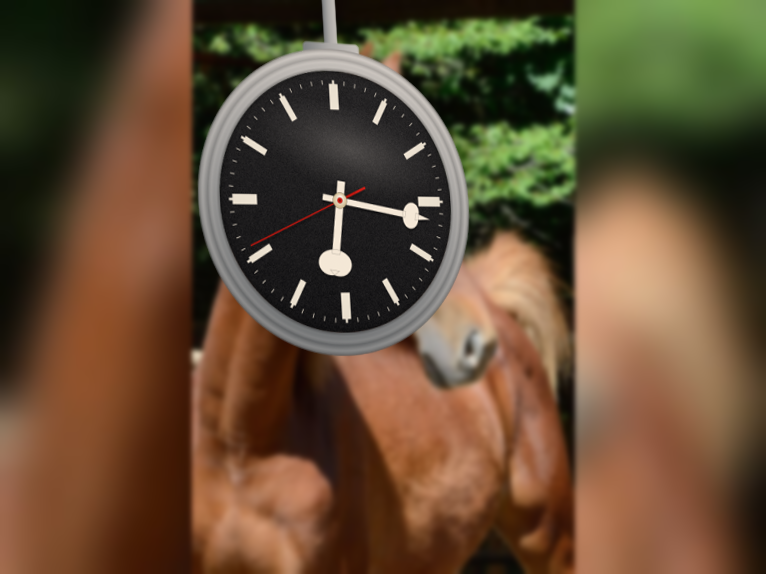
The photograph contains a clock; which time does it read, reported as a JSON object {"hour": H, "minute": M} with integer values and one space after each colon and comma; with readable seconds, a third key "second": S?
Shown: {"hour": 6, "minute": 16, "second": 41}
